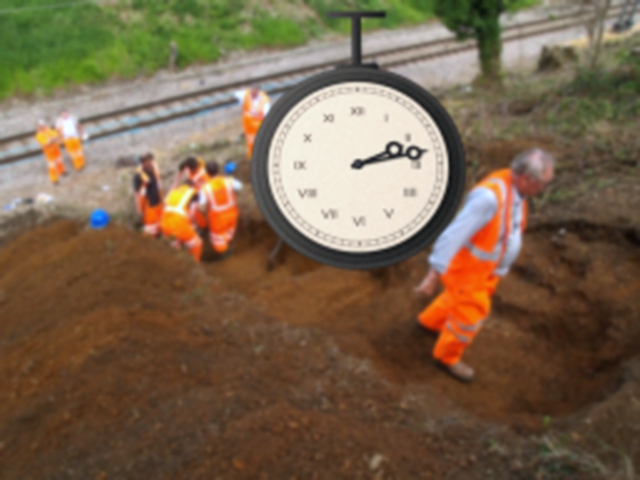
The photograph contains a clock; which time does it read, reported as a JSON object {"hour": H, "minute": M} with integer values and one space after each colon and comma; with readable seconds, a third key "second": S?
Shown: {"hour": 2, "minute": 13}
